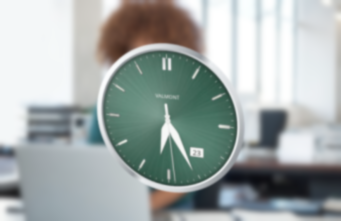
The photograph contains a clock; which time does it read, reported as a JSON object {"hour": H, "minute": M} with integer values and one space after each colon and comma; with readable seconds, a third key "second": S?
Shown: {"hour": 6, "minute": 25, "second": 29}
